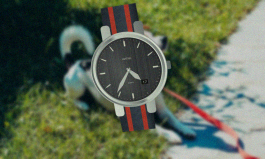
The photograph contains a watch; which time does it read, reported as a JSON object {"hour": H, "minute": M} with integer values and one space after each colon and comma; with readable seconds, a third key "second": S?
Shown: {"hour": 4, "minute": 36}
